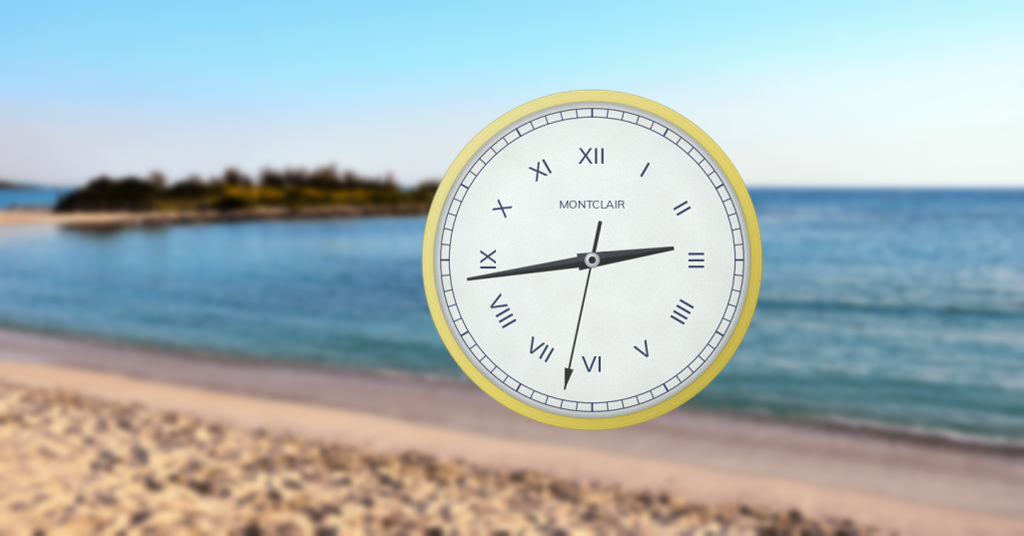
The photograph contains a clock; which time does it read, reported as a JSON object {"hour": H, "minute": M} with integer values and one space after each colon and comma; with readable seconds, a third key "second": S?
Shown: {"hour": 2, "minute": 43, "second": 32}
